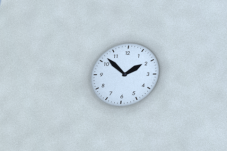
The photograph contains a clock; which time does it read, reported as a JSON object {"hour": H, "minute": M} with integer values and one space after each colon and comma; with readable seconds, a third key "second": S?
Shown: {"hour": 1, "minute": 52}
